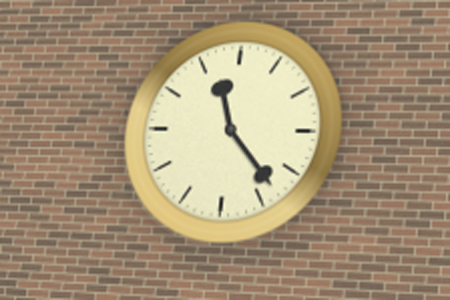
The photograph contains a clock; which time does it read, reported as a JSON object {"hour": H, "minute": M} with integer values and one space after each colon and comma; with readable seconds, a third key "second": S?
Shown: {"hour": 11, "minute": 23}
